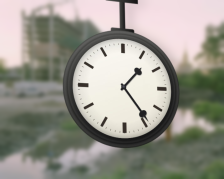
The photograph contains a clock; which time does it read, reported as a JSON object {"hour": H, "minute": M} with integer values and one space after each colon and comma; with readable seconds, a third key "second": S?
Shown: {"hour": 1, "minute": 24}
